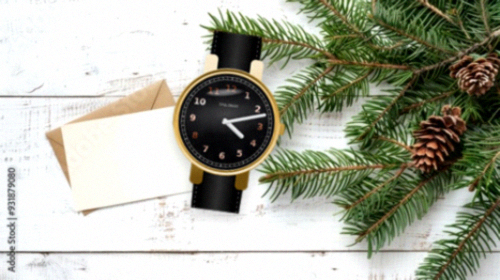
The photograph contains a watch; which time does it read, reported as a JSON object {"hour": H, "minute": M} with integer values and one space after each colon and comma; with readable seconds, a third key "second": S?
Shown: {"hour": 4, "minute": 12}
